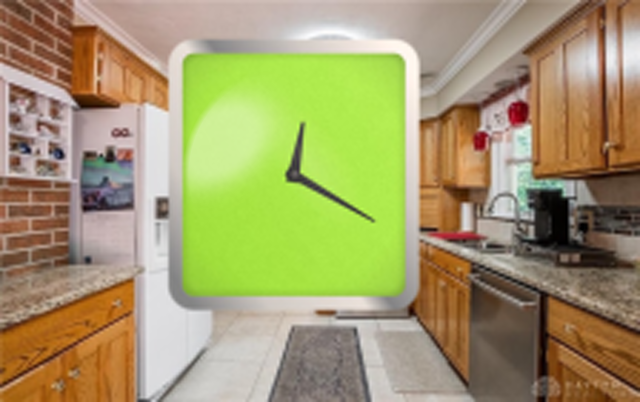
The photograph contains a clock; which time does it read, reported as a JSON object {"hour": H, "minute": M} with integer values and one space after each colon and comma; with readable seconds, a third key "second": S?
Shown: {"hour": 12, "minute": 20}
